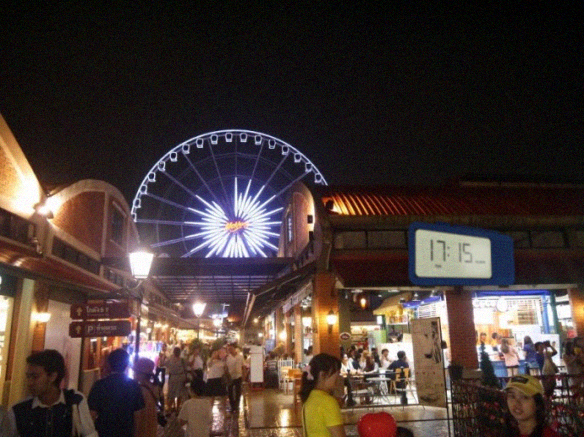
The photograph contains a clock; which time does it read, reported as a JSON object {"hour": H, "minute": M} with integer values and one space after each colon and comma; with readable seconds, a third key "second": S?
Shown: {"hour": 17, "minute": 15}
